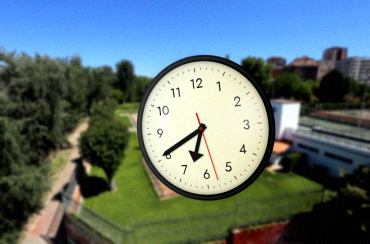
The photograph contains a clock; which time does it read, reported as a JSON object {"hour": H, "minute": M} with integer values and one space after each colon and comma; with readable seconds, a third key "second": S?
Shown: {"hour": 6, "minute": 40, "second": 28}
